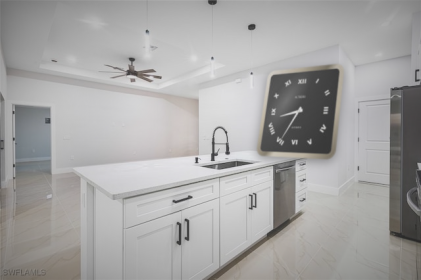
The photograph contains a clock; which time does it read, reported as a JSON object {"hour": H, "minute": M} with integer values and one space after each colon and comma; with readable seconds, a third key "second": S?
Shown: {"hour": 8, "minute": 35}
